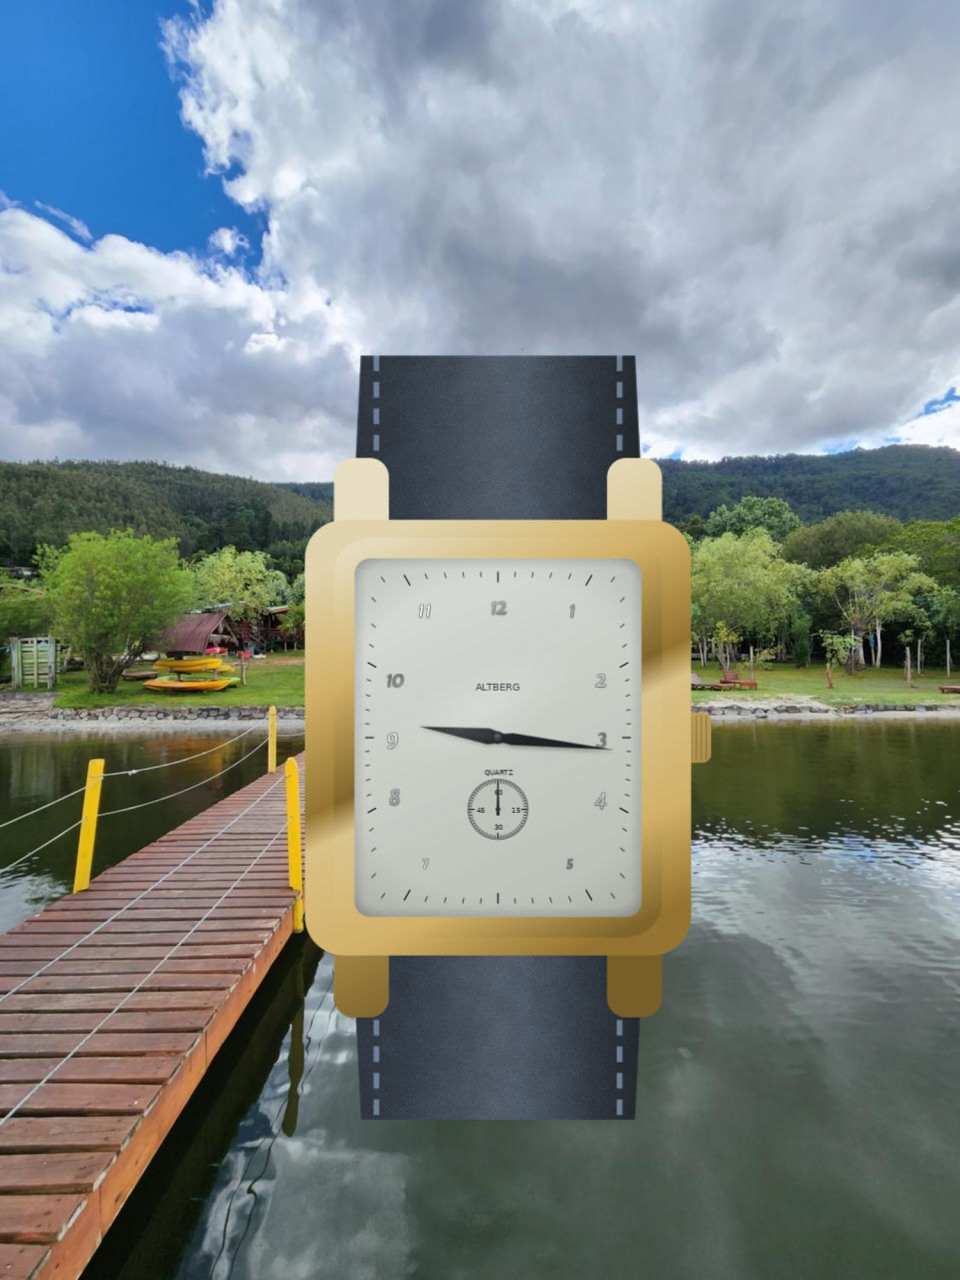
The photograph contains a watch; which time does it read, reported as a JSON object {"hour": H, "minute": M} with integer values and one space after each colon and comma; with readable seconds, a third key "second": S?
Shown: {"hour": 9, "minute": 16}
